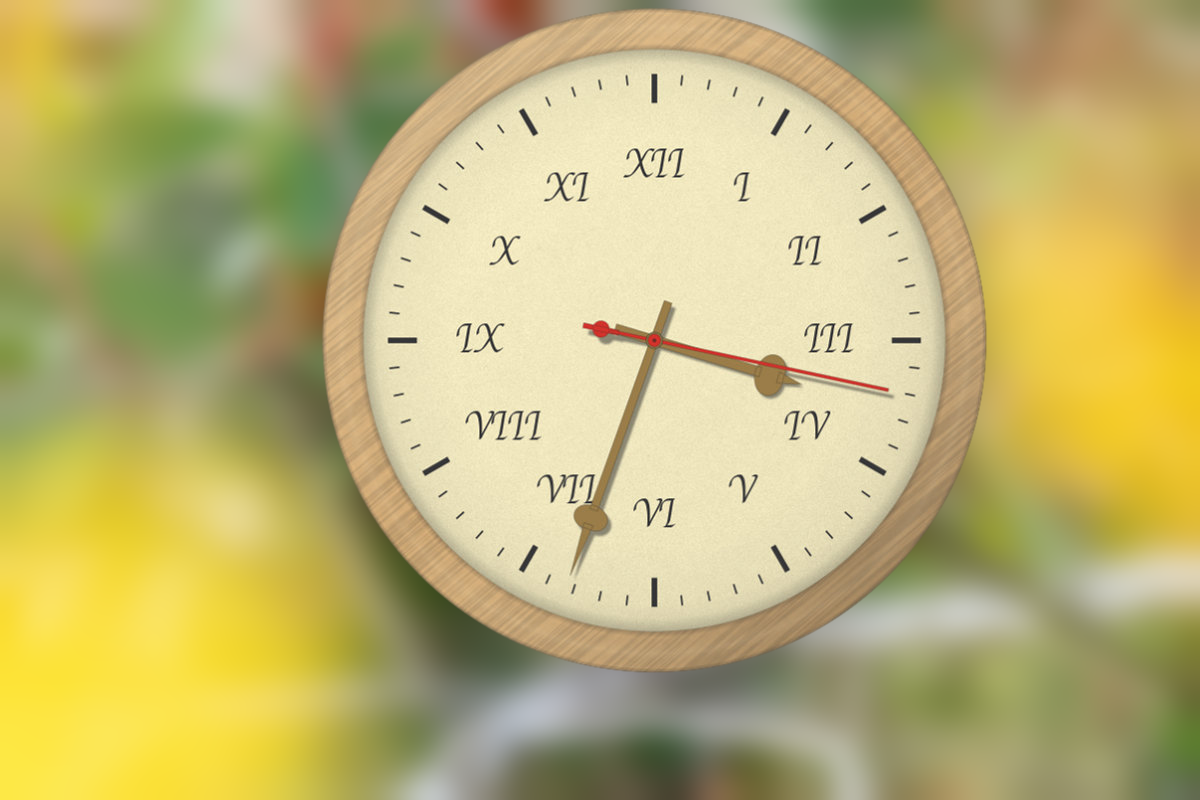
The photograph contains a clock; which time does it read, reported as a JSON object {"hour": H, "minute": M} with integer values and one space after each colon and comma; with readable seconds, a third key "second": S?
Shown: {"hour": 3, "minute": 33, "second": 17}
